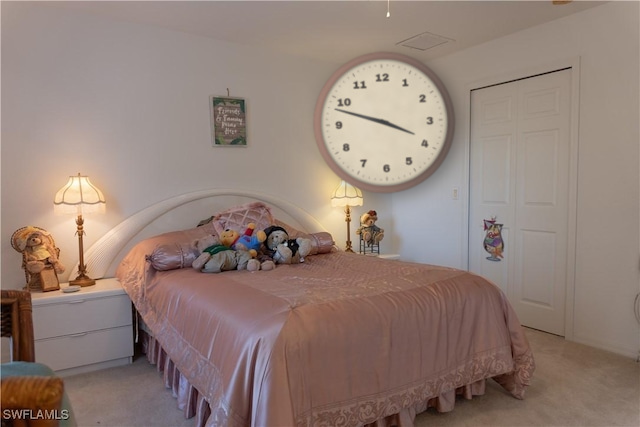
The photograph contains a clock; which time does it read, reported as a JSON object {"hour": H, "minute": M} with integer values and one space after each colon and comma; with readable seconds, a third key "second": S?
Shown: {"hour": 3, "minute": 48}
